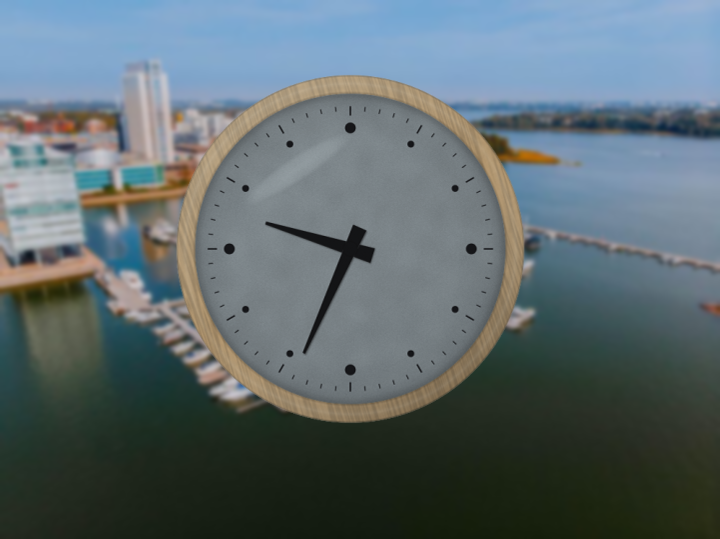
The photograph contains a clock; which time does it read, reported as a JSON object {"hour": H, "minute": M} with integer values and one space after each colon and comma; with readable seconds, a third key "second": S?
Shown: {"hour": 9, "minute": 34}
